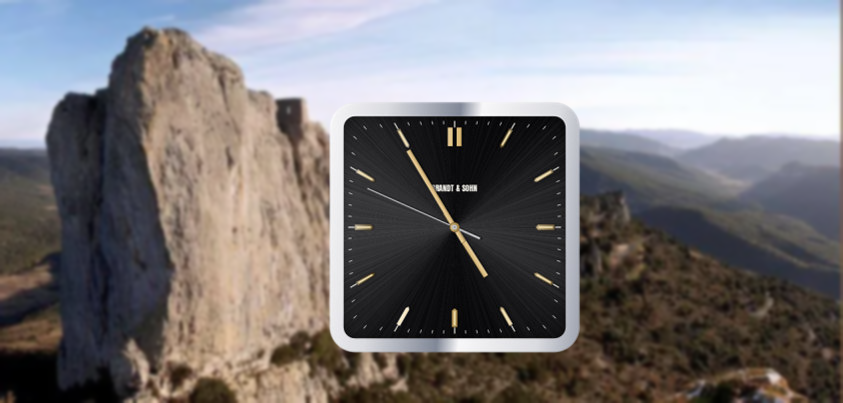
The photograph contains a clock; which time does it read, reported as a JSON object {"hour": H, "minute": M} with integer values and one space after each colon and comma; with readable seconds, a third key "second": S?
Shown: {"hour": 4, "minute": 54, "second": 49}
